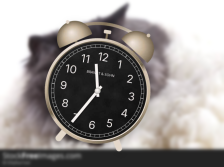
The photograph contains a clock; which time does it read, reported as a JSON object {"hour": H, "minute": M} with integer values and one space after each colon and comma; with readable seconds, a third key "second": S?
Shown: {"hour": 11, "minute": 35}
